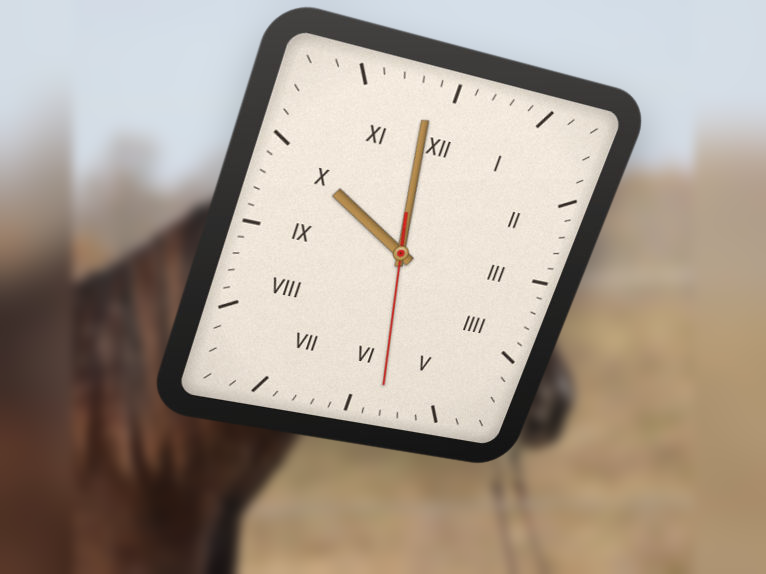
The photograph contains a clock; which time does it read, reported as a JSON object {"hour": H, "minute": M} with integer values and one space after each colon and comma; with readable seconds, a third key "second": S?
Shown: {"hour": 9, "minute": 58, "second": 28}
